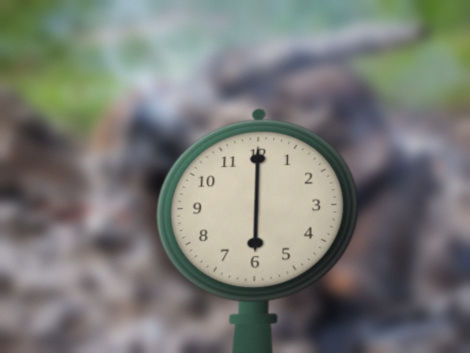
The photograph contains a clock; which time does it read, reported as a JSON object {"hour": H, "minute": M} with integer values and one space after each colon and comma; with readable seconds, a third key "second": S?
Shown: {"hour": 6, "minute": 0}
